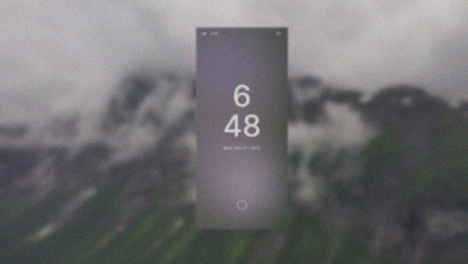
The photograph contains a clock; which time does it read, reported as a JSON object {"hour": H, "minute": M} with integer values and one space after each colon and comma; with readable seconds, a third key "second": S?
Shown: {"hour": 6, "minute": 48}
